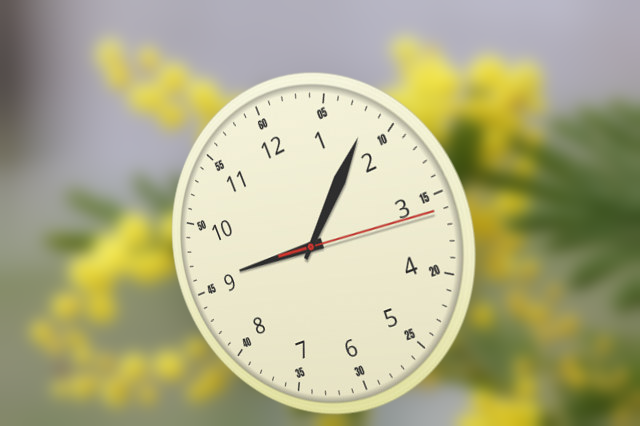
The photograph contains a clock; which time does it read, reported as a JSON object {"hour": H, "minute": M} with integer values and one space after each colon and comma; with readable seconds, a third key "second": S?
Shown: {"hour": 9, "minute": 8, "second": 16}
